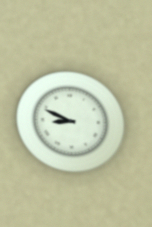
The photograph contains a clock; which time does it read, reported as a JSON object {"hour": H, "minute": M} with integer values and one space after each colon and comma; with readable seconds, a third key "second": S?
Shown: {"hour": 8, "minute": 49}
